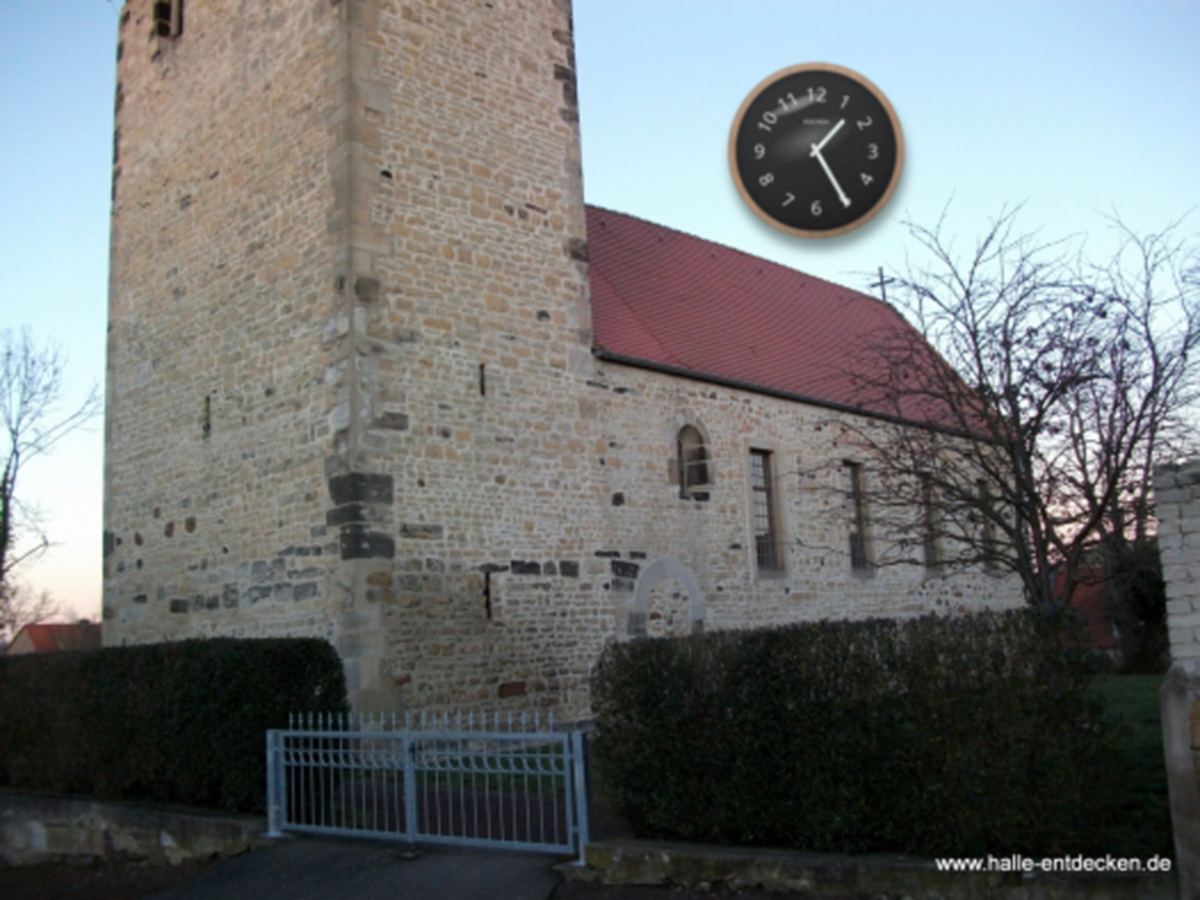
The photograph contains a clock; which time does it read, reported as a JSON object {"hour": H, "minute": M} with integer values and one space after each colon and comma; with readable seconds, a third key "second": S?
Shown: {"hour": 1, "minute": 25}
